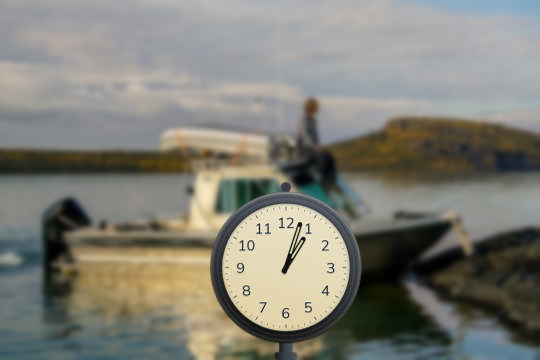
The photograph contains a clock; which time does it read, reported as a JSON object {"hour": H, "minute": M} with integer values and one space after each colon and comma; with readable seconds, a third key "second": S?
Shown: {"hour": 1, "minute": 3}
